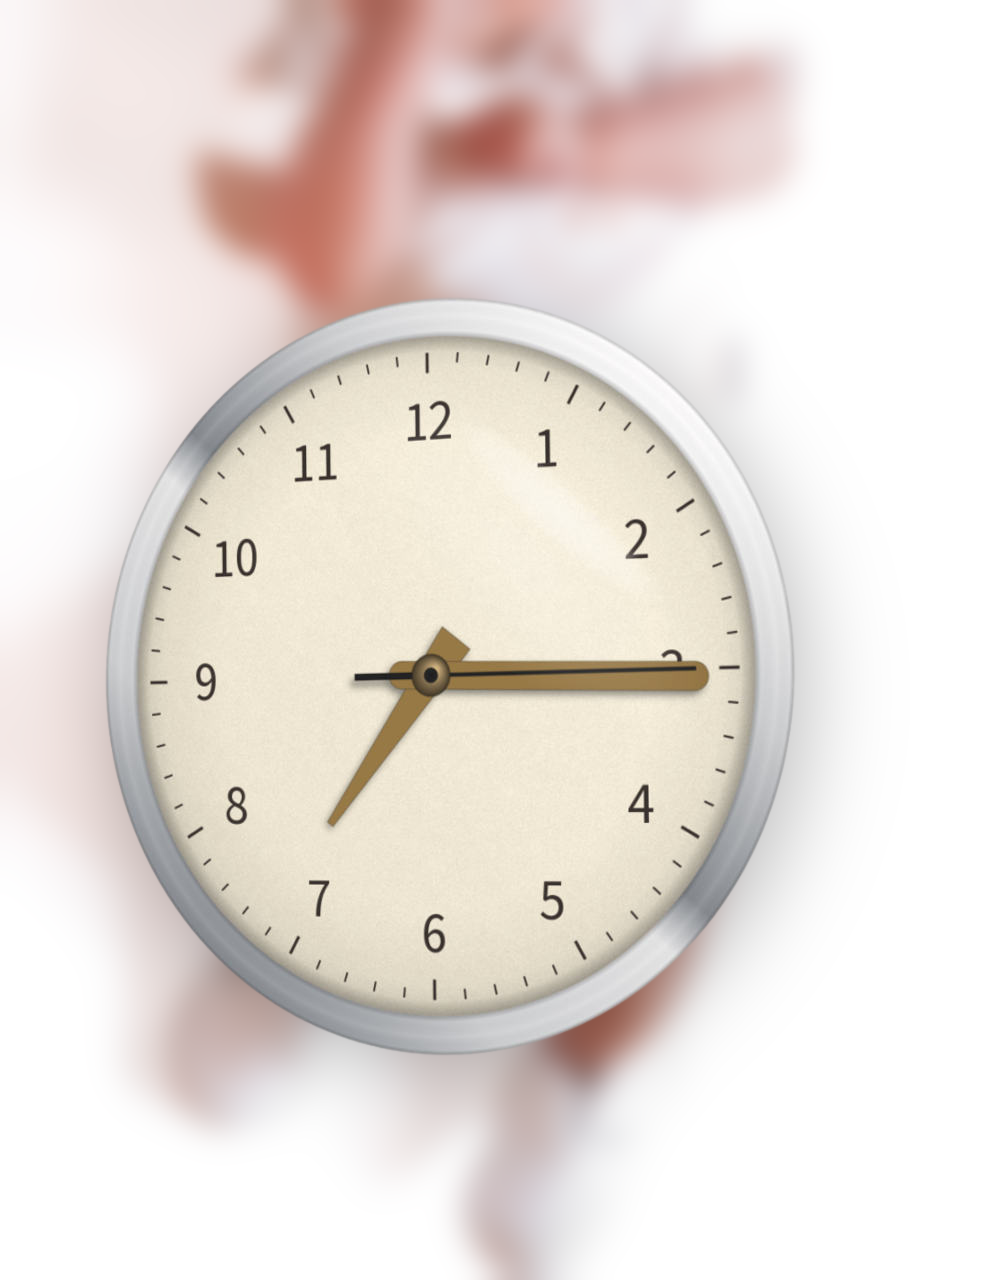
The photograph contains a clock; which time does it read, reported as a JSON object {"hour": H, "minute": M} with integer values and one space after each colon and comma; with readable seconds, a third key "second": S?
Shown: {"hour": 7, "minute": 15, "second": 15}
